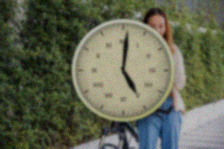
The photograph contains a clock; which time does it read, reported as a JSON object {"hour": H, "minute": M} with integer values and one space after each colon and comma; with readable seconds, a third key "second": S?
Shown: {"hour": 5, "minute": 1}
